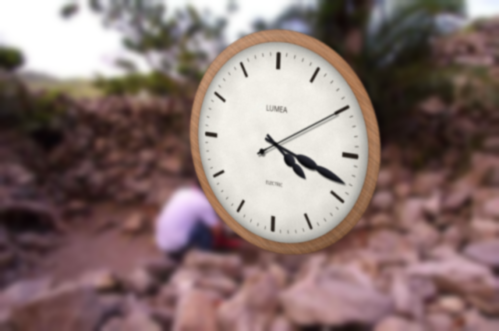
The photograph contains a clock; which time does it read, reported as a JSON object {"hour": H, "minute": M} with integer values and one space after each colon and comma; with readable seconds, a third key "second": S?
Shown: {"hour": 4, "minute": 18, "second": 10}
